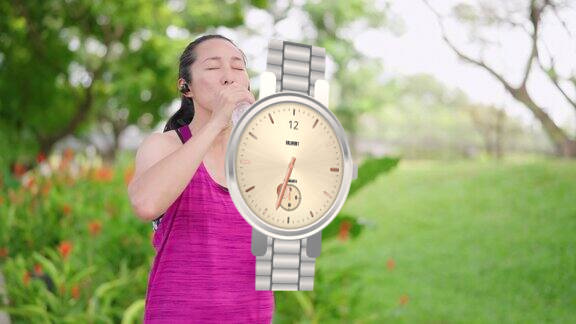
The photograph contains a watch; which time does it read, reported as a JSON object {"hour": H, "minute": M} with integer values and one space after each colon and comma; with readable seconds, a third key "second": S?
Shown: {"hour": 6, "minute": 33}
